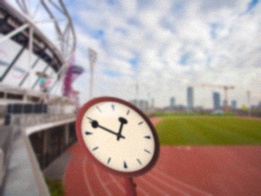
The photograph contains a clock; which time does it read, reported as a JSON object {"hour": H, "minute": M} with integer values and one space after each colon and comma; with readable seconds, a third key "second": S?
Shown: {"hour": 12, "minute": 49}
